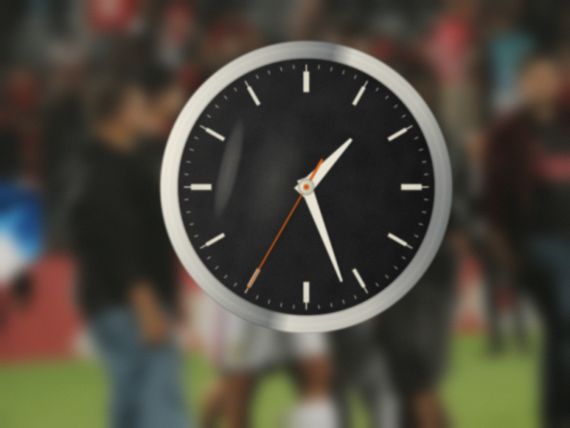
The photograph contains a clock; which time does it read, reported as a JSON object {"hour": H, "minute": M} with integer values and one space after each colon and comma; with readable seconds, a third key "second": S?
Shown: {"hour": 1, "minute": 26, "second": 35}
